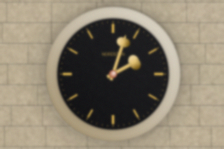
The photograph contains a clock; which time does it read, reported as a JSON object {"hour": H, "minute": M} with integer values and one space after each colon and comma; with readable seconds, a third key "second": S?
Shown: {"hour": 2, "minute": 3}
